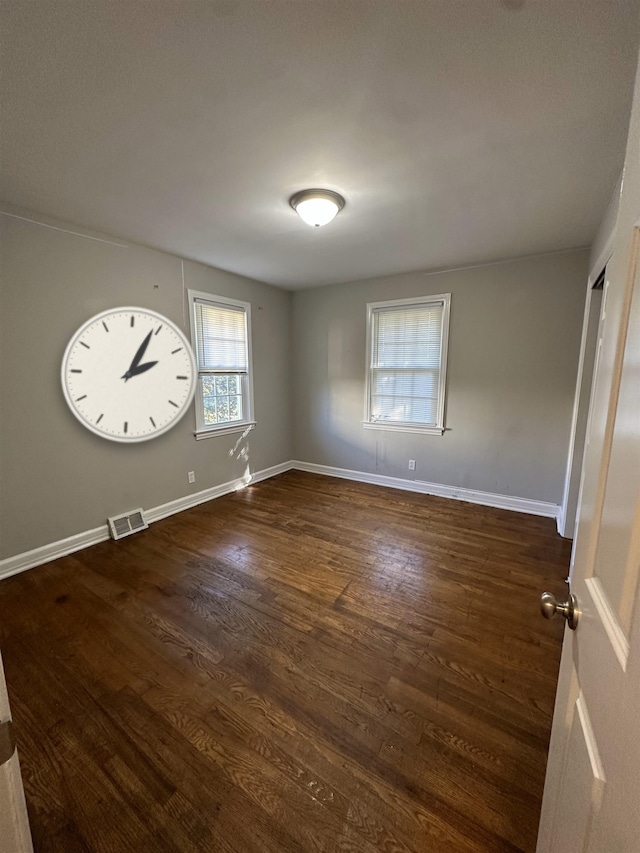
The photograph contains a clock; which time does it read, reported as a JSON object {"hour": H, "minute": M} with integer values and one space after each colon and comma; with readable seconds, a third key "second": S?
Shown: {"hour": 2, "minute": 4}
